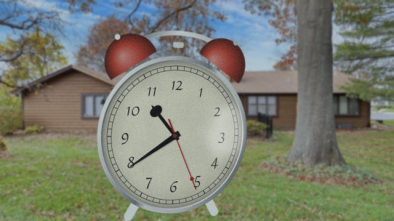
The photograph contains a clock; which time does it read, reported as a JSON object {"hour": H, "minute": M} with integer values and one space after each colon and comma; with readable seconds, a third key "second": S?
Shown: {"hour": 10, "minute": 39, "second": 26}
